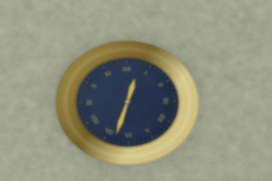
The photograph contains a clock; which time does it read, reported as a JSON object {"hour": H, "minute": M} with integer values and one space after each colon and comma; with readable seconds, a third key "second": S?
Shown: {"hour": 12, "minute": 33}
